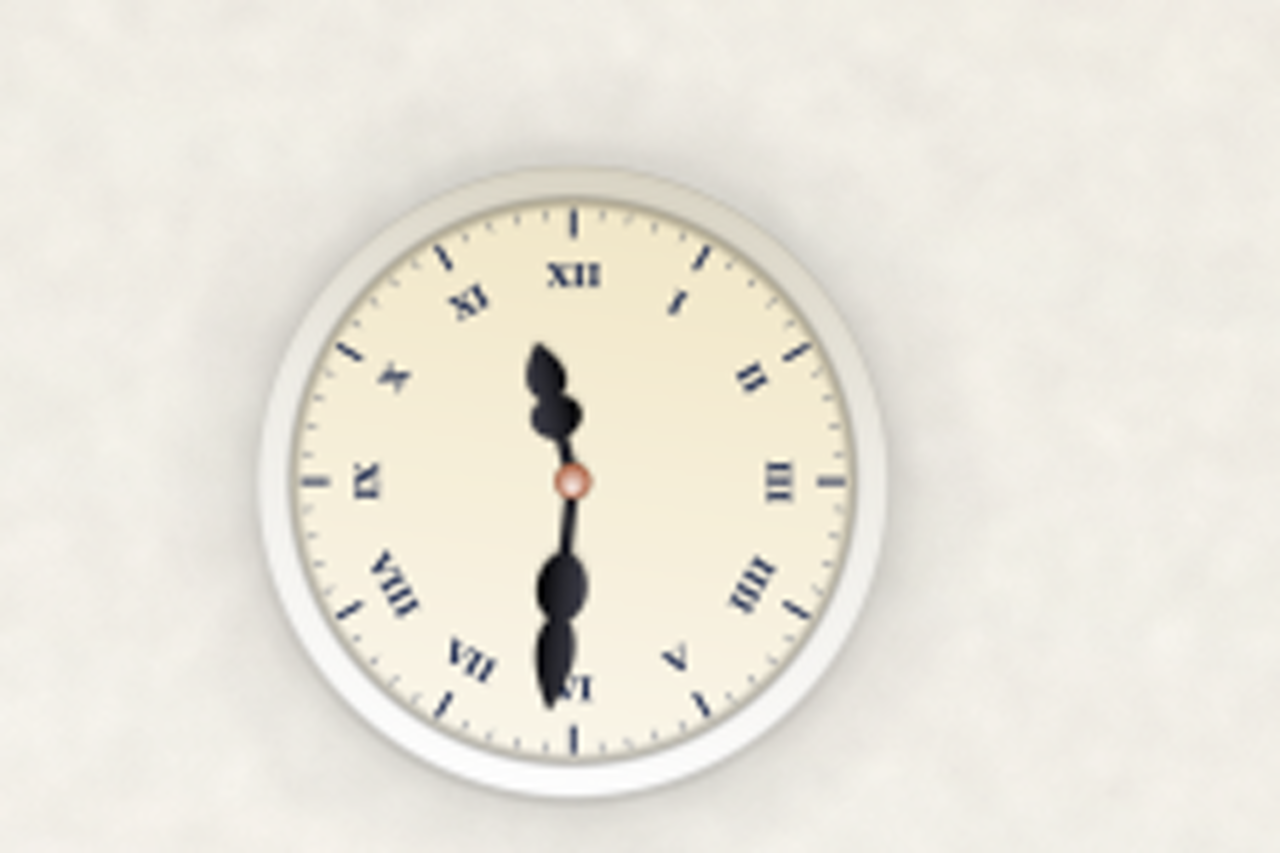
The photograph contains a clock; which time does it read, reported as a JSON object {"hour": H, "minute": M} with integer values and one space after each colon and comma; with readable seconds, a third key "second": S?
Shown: {"hour": 11, "minute": 31}
